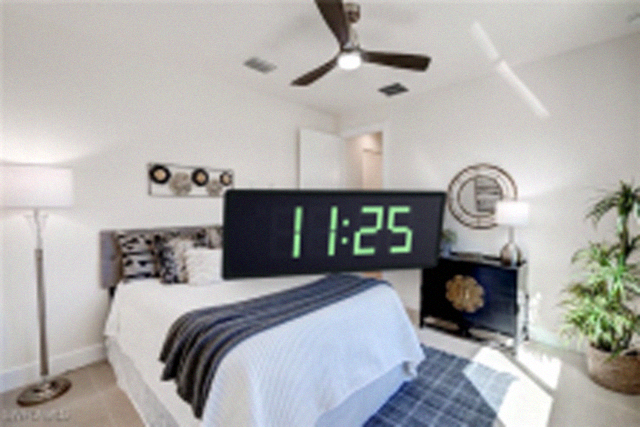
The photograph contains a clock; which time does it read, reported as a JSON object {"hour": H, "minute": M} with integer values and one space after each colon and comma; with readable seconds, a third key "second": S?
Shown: {"hour": 11, "minute": 25}
